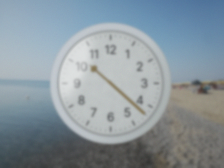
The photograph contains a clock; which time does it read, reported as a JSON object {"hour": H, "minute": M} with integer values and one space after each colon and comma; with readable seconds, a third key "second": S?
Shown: {"hour": 10, "minute": 22}
